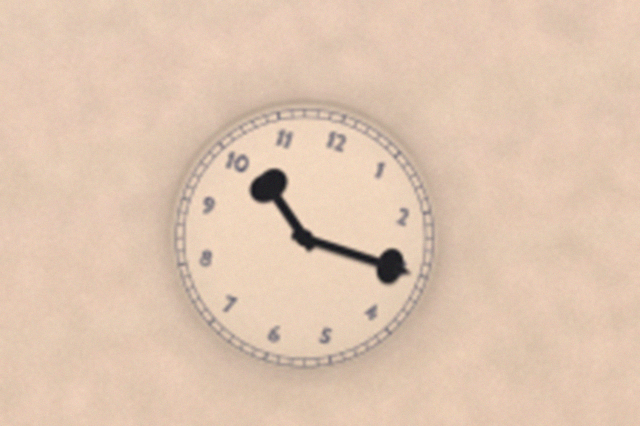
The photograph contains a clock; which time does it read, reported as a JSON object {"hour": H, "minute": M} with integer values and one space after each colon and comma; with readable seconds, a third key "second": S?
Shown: {"hour": 10, "minute": 15}
